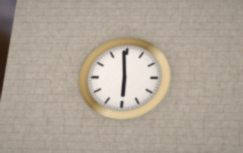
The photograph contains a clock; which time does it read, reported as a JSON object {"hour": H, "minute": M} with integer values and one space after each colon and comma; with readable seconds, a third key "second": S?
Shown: {"hour": 5, "minute": 59}
